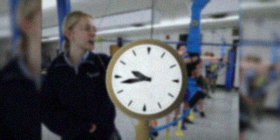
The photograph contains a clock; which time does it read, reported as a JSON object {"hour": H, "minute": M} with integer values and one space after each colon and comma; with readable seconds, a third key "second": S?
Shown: {"hour": 9, "minute": 43}
